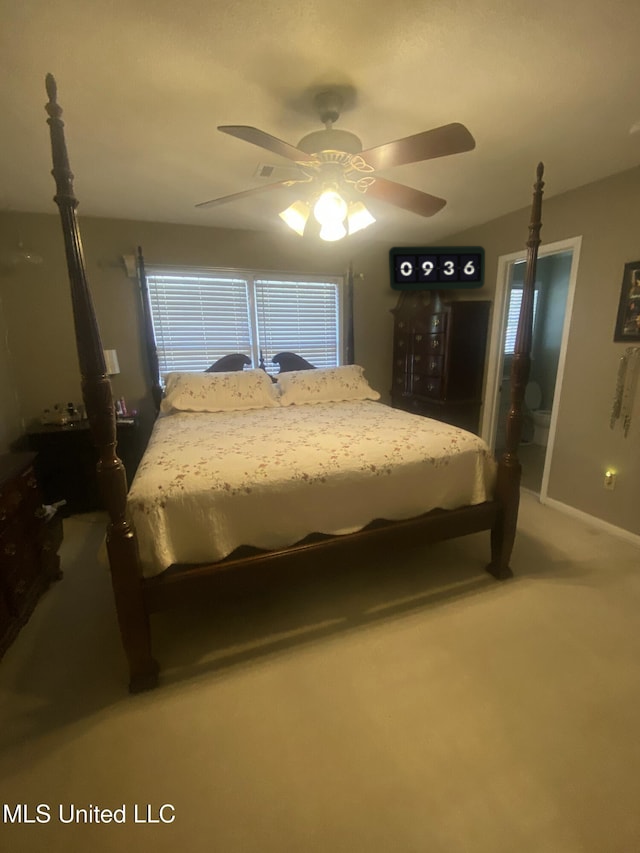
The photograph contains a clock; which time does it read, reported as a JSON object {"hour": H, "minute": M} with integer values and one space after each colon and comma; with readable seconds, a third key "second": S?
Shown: {"hour": 9, "minute": 36}
